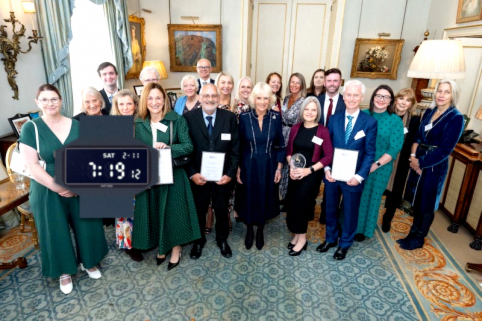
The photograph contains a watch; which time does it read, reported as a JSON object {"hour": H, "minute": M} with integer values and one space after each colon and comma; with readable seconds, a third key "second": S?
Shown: {"hour": 7, "minute": 19, "second": 12}
